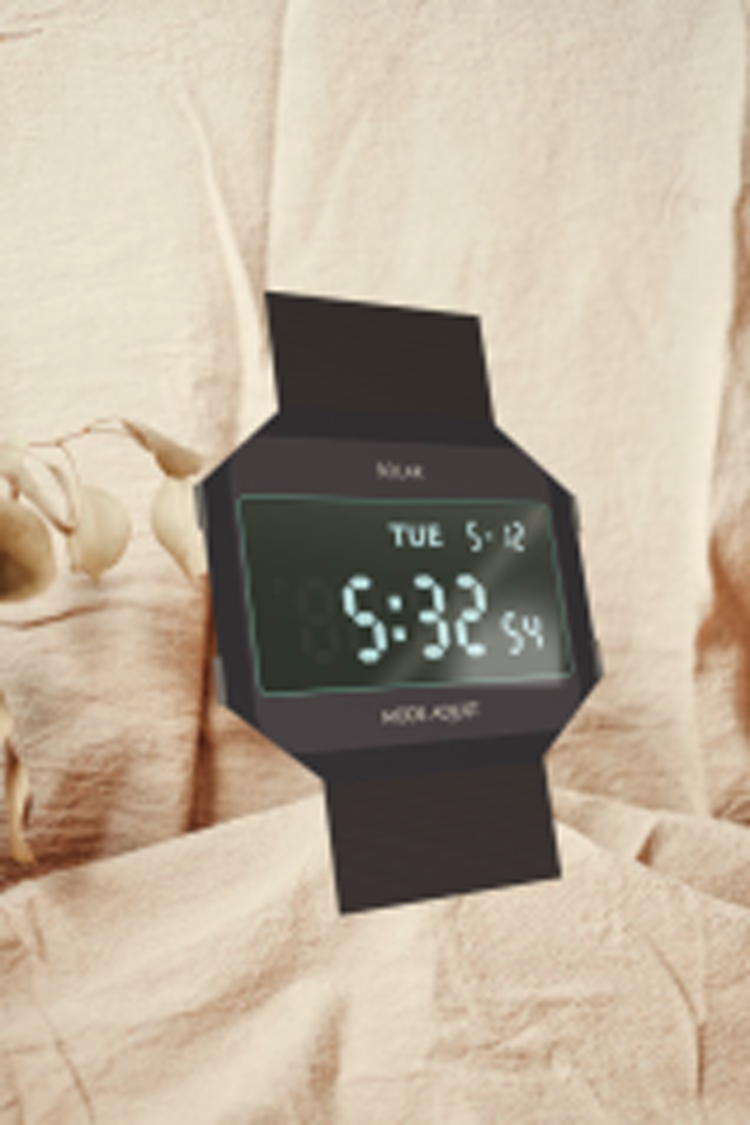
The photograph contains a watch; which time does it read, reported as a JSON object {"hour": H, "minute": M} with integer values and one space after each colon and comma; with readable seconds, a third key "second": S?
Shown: {"hour": 5, "minute": 32, "second": 54}
